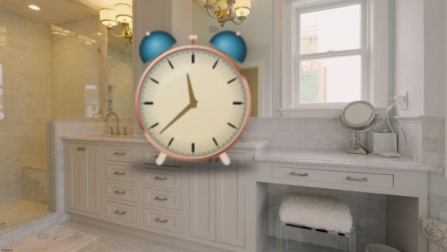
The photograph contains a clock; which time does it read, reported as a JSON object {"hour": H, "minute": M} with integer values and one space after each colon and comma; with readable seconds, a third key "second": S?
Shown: {"hour": 11, "minute": 38}
